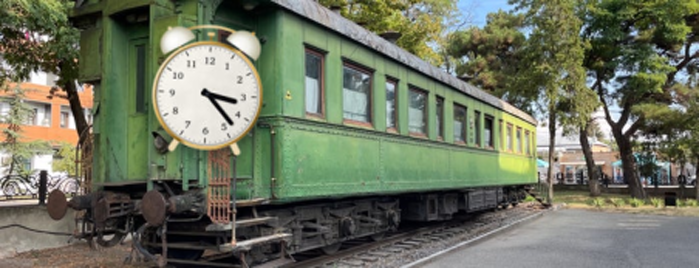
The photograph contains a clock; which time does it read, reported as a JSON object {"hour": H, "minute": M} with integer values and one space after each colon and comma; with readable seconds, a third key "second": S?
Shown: {"hour": 3, "minute": 23}
